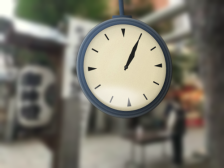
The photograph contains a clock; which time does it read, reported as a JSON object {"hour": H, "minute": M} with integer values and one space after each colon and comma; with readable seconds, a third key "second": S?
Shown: {"hour": 1, "minute": 5}
